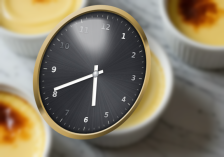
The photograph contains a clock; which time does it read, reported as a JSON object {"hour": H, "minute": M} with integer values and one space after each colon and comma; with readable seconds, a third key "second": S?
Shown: {"hour": 5, "minute": 41}
